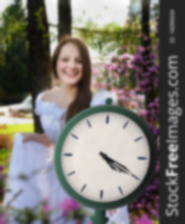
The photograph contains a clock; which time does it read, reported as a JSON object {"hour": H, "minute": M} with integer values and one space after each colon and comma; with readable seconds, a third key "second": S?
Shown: {"hour": 4, "minute": 20}
